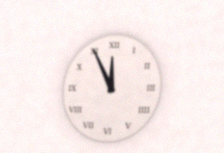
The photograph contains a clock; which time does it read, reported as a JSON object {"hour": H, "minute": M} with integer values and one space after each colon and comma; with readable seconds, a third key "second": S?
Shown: {"hour": 11, "minute": 55}
